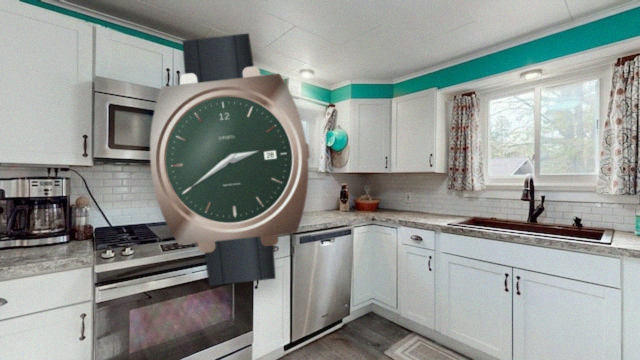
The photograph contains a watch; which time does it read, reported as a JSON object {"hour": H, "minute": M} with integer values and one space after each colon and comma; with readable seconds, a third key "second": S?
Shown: {"hour": 2, "minute": 40}
